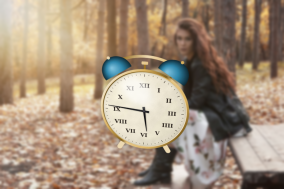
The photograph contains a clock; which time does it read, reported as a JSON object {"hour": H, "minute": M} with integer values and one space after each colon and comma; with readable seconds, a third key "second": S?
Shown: {"hour": 5, "minute": 46}
